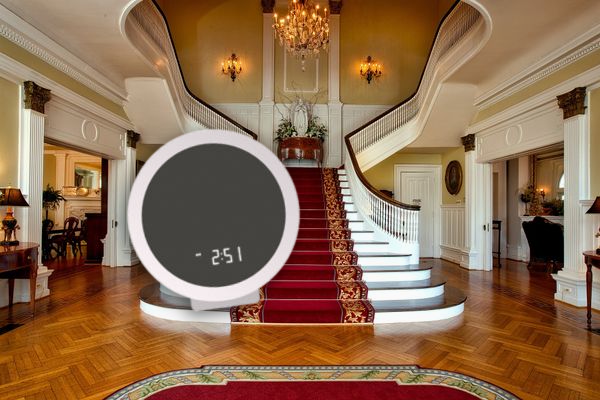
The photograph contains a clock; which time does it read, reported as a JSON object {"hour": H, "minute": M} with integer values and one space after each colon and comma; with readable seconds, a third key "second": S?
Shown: {"hour": 2, "minute": 51}
